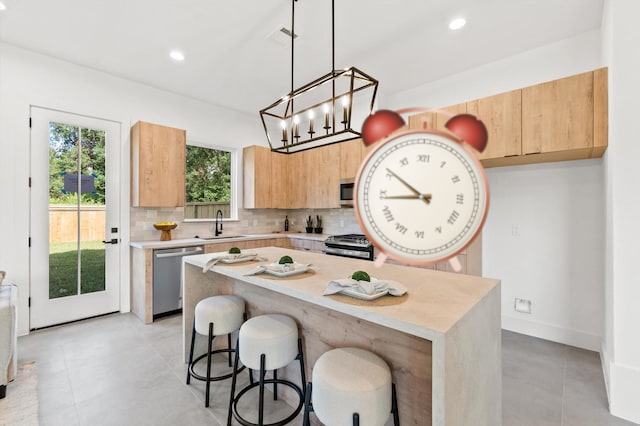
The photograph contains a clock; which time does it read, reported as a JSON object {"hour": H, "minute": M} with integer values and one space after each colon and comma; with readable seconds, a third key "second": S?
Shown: {"hour": 8, "minute": 51}
